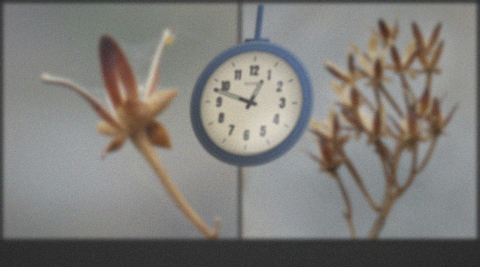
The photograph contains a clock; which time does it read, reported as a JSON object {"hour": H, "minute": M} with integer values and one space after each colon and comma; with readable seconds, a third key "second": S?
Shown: {"hour": 12, "minute": 48}
